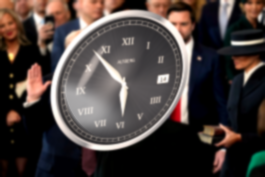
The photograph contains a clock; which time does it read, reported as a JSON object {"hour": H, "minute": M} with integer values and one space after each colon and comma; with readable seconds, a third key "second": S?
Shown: {"hour": 5, "minute": 53}
